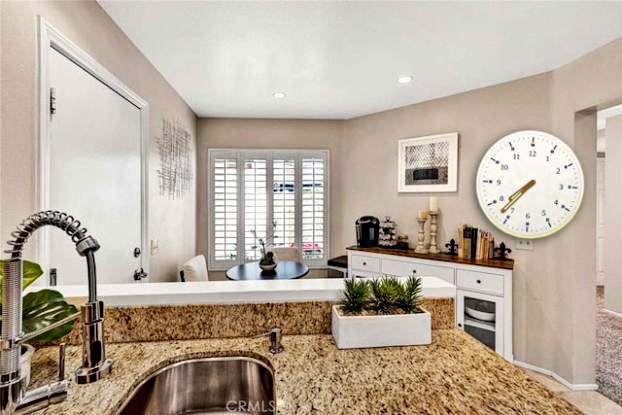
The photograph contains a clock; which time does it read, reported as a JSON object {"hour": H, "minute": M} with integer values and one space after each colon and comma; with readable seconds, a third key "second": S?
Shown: {"hour": 7, "minute": 37}
